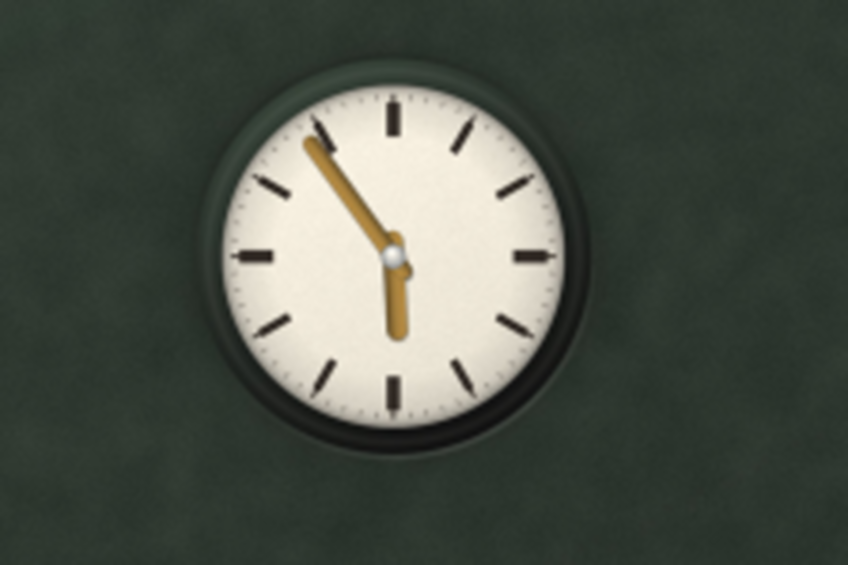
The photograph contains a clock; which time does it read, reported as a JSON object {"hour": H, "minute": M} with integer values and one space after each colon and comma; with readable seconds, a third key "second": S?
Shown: {"hour": 5, "minute": 54}
